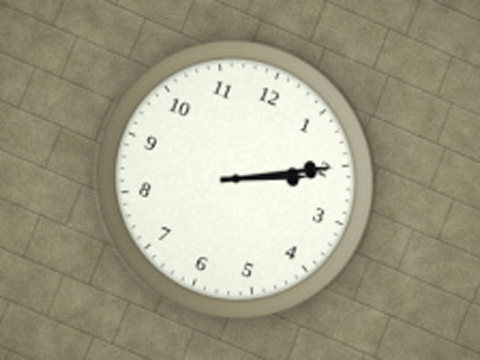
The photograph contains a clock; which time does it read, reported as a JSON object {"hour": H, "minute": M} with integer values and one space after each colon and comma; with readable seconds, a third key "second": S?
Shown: {"hour": 2, "minute": 10}
